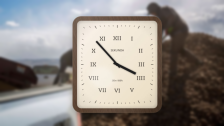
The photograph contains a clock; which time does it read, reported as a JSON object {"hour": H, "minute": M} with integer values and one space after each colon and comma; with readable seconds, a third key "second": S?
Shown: {"hour": 3, "minute": 53}
